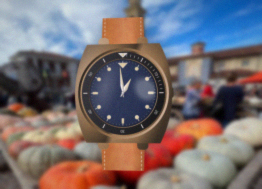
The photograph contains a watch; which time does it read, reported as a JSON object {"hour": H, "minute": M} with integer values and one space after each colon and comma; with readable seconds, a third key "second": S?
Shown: {"hour": 12, "minute": 59}
